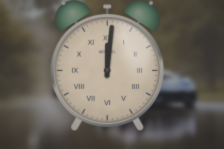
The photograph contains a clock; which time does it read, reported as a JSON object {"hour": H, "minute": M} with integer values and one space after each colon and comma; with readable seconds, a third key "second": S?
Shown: {"hour": 12, "minute": 1}
